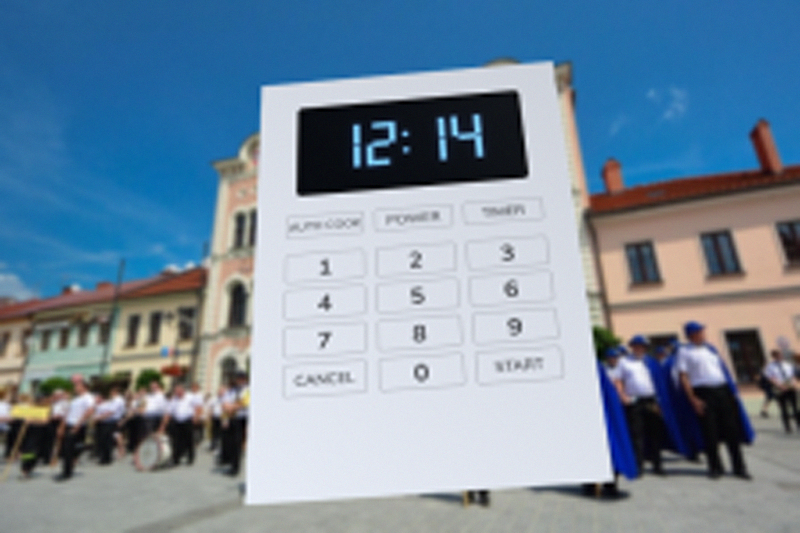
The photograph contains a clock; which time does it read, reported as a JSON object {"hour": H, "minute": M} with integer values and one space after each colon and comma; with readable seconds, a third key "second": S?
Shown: {"hour": 12, "minute": 14}
